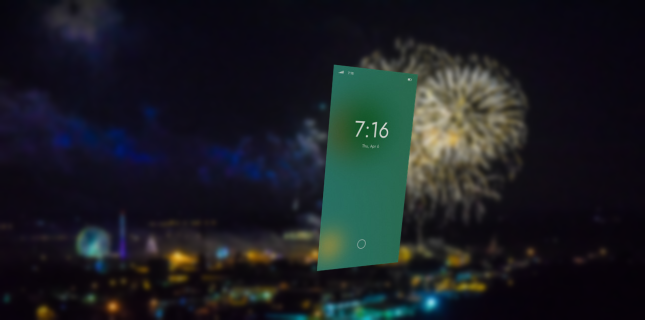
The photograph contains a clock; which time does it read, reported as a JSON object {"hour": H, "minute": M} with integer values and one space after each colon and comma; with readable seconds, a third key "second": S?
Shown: {"hour": 7, "minute": 16}
